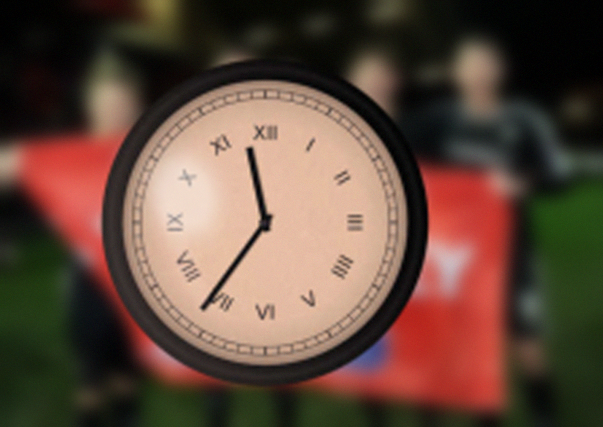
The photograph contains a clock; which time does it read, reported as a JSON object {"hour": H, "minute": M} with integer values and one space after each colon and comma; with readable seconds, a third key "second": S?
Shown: {"hour": 11, "minute": 36}
